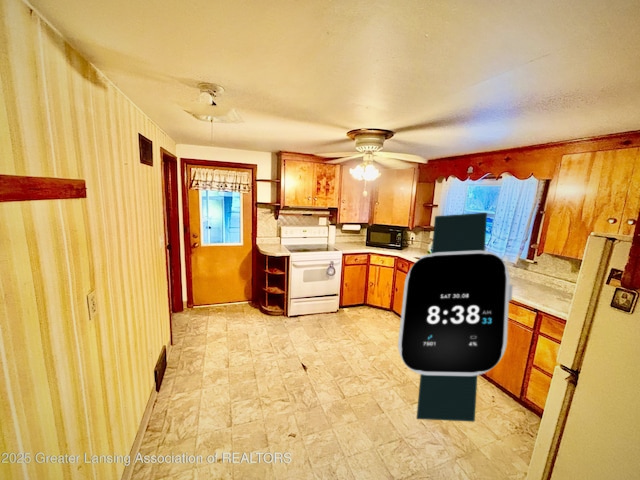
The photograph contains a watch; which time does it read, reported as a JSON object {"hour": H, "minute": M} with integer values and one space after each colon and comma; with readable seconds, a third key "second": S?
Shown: {"hour": 8, "minute": 38}
